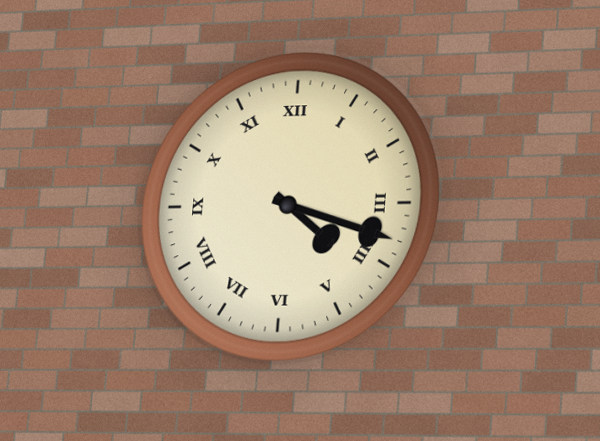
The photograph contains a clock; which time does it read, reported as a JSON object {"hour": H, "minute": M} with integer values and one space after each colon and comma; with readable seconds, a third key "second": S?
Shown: {"hour": 4, "minute": 18}
